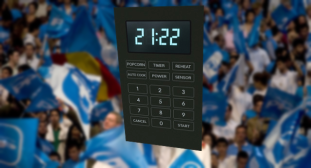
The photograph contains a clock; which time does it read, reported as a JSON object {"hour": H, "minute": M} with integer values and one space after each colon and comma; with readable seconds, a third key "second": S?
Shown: {"hour": 21, "minute": 22}
